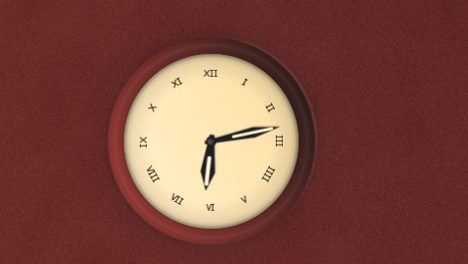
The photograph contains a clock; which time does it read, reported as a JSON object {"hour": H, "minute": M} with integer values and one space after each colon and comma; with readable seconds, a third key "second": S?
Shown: {"hour": 6, "minute": 13}
